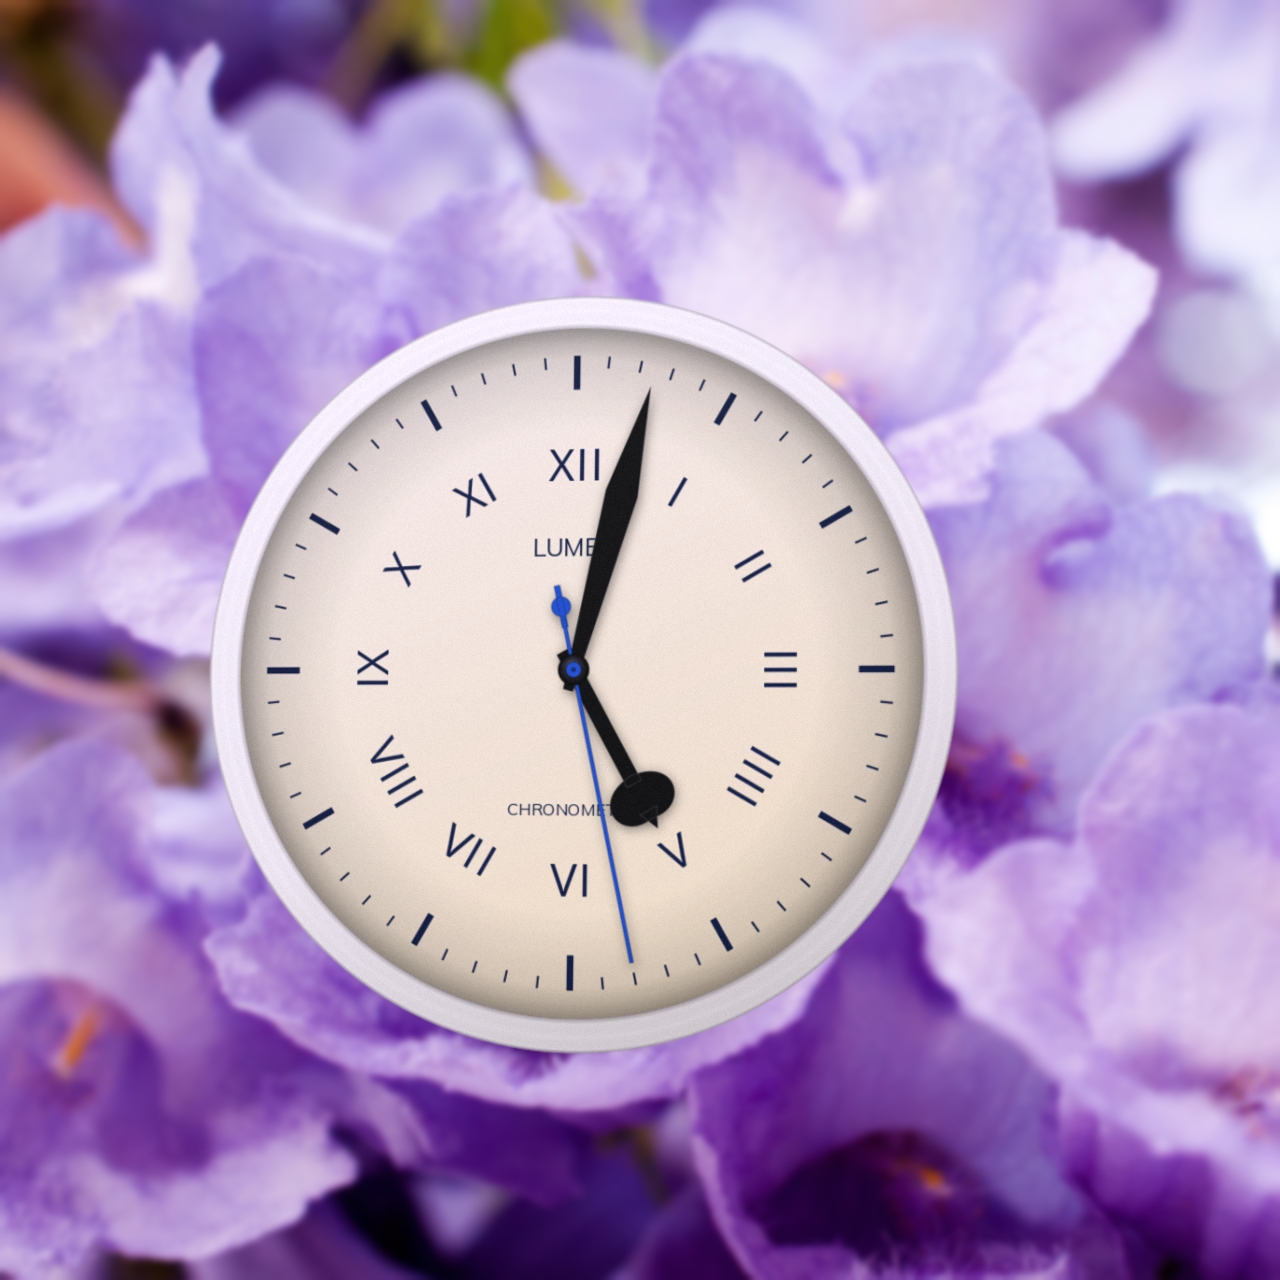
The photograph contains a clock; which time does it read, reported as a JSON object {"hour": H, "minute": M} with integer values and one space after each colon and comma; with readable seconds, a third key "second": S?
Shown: {"hour": 5, "minute": 2, "second": 28}
